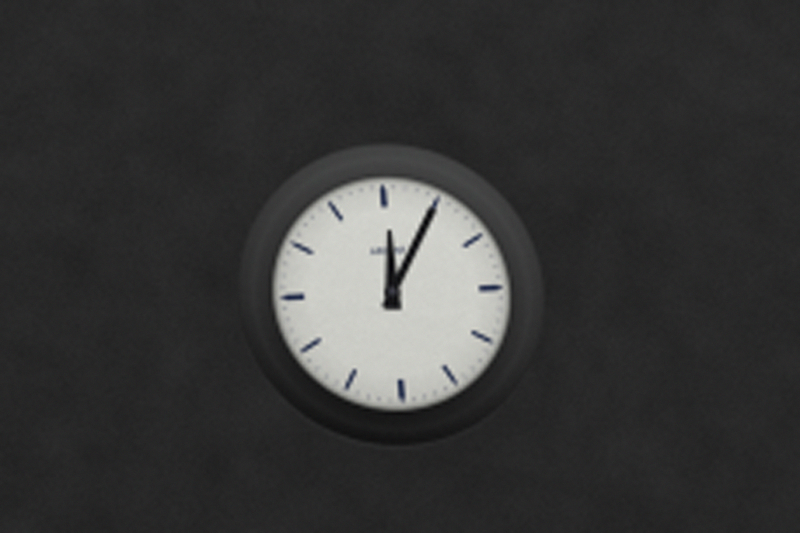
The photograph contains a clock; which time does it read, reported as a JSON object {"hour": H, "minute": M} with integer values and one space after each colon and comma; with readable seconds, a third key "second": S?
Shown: {"hour": 12, "minute": 5}
